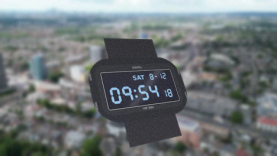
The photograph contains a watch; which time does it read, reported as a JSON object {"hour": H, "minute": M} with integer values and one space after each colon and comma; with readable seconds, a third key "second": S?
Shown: {"hour": 9, "minute": 54, "second": 18}
